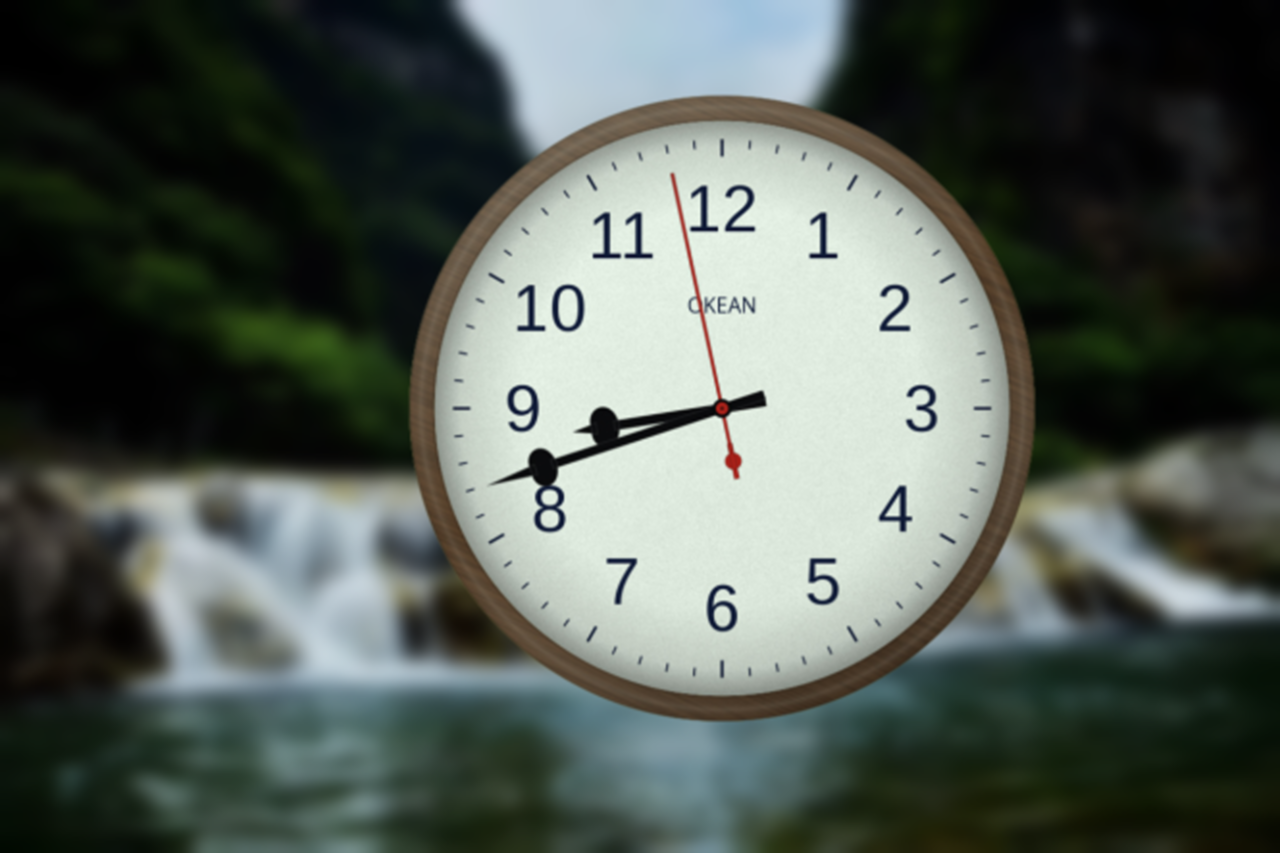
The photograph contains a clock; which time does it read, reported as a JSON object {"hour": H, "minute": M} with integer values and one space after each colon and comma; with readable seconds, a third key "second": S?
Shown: {"hour": 8, "minute": 41, "second": 58}
